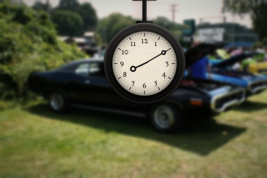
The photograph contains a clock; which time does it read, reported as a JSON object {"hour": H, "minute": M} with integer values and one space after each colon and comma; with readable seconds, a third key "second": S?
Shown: {"hour": 8, "minute": 10}
